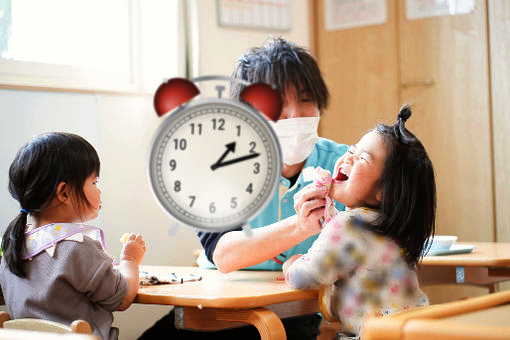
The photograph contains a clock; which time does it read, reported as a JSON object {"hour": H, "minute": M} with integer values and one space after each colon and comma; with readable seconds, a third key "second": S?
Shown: {"hour": 1, "minute": 12}
